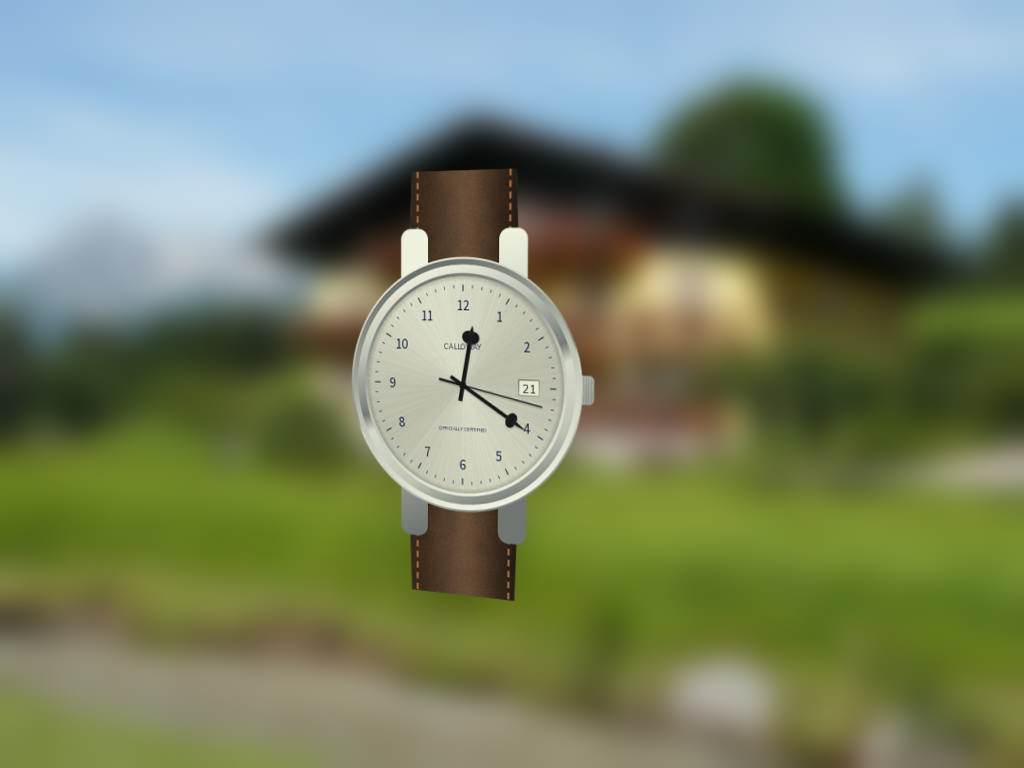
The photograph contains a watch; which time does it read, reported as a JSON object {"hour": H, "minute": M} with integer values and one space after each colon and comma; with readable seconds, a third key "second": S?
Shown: {"hour": 12, "minute": 20, "second": 17}
